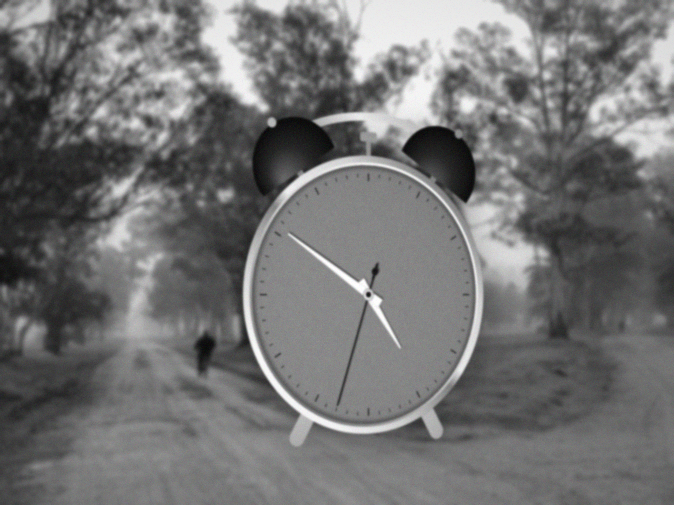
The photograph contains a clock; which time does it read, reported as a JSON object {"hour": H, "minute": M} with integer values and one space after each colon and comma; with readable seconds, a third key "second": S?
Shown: {"hour": 4, "minute": 50, "second": 33}
